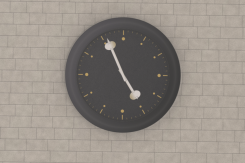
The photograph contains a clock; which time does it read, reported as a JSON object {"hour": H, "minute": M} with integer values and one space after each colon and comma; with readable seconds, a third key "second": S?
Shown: {"hour": 4, "minute": 56}
